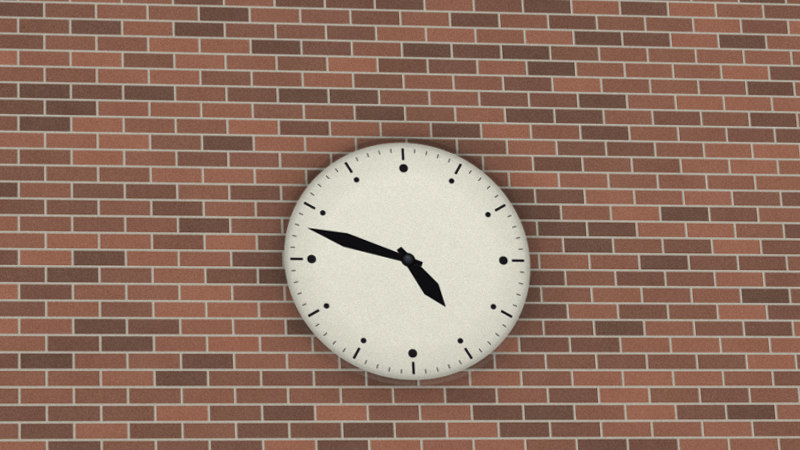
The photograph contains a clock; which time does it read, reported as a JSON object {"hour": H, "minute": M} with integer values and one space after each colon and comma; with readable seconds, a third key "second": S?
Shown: {"hour": 4, "minute": 48}
